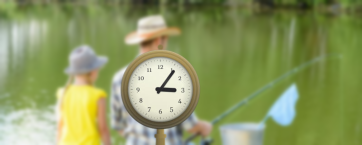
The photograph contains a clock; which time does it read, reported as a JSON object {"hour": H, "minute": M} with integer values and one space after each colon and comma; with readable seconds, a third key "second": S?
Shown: {"hour": 3, "minute": 6}
